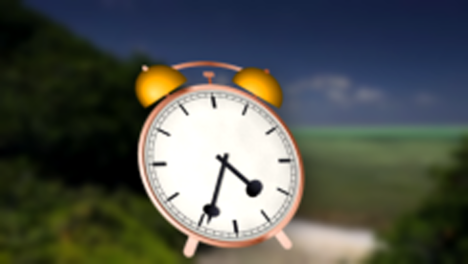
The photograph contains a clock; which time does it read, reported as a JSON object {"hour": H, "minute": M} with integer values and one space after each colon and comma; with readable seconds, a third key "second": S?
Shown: {"hour": 4, "minute": 34}
